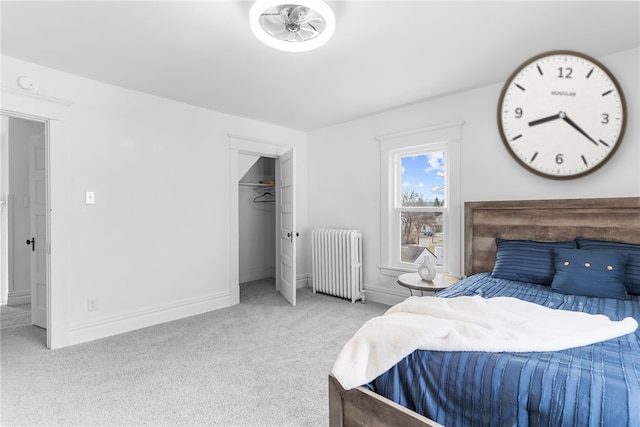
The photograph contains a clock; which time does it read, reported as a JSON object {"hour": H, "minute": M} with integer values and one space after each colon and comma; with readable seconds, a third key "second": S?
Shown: {"hour": 8, "minute": 21}
